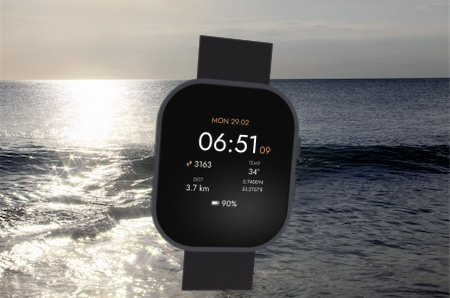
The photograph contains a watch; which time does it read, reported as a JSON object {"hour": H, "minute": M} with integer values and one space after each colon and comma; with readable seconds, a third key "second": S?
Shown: {"hour": 6, "minute": 51, "second": 9}
